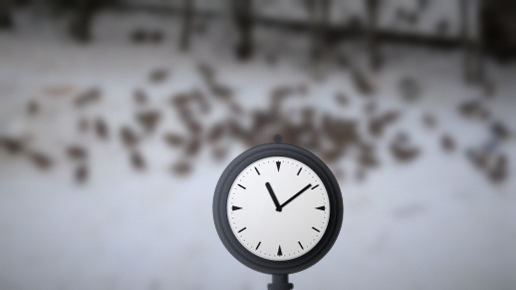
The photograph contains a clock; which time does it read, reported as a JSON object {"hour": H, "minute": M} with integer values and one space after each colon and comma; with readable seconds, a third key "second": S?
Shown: {"hour": 11, "minute": 9}
